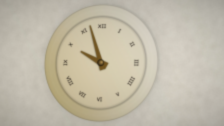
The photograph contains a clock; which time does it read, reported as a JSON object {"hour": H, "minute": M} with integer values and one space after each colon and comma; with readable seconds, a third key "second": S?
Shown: {"hour": 9, "minute": 57}
